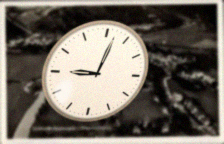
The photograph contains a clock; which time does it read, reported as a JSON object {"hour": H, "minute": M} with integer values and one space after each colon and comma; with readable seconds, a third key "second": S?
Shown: {"hour": 9, "minute": 2}
